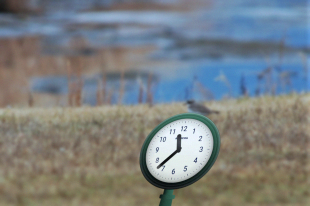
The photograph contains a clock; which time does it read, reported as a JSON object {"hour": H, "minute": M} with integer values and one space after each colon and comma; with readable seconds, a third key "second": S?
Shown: {"hour": 11, "minute": 37}
